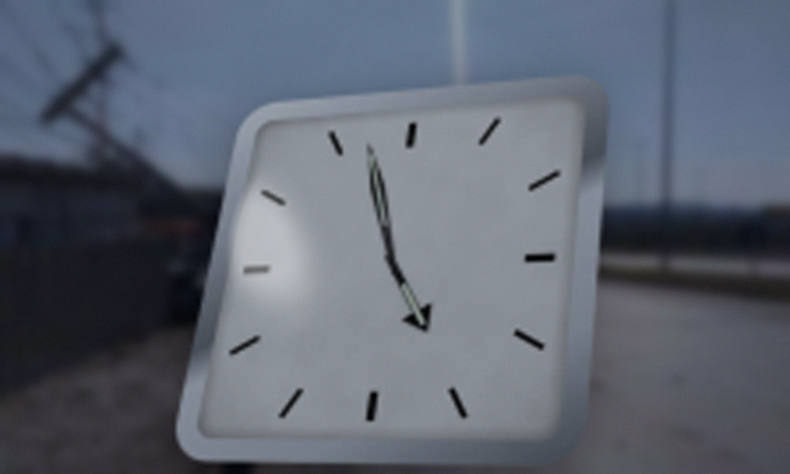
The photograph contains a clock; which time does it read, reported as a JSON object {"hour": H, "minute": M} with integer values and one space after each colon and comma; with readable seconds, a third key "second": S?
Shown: {"hour": 4, "minute": 57}
